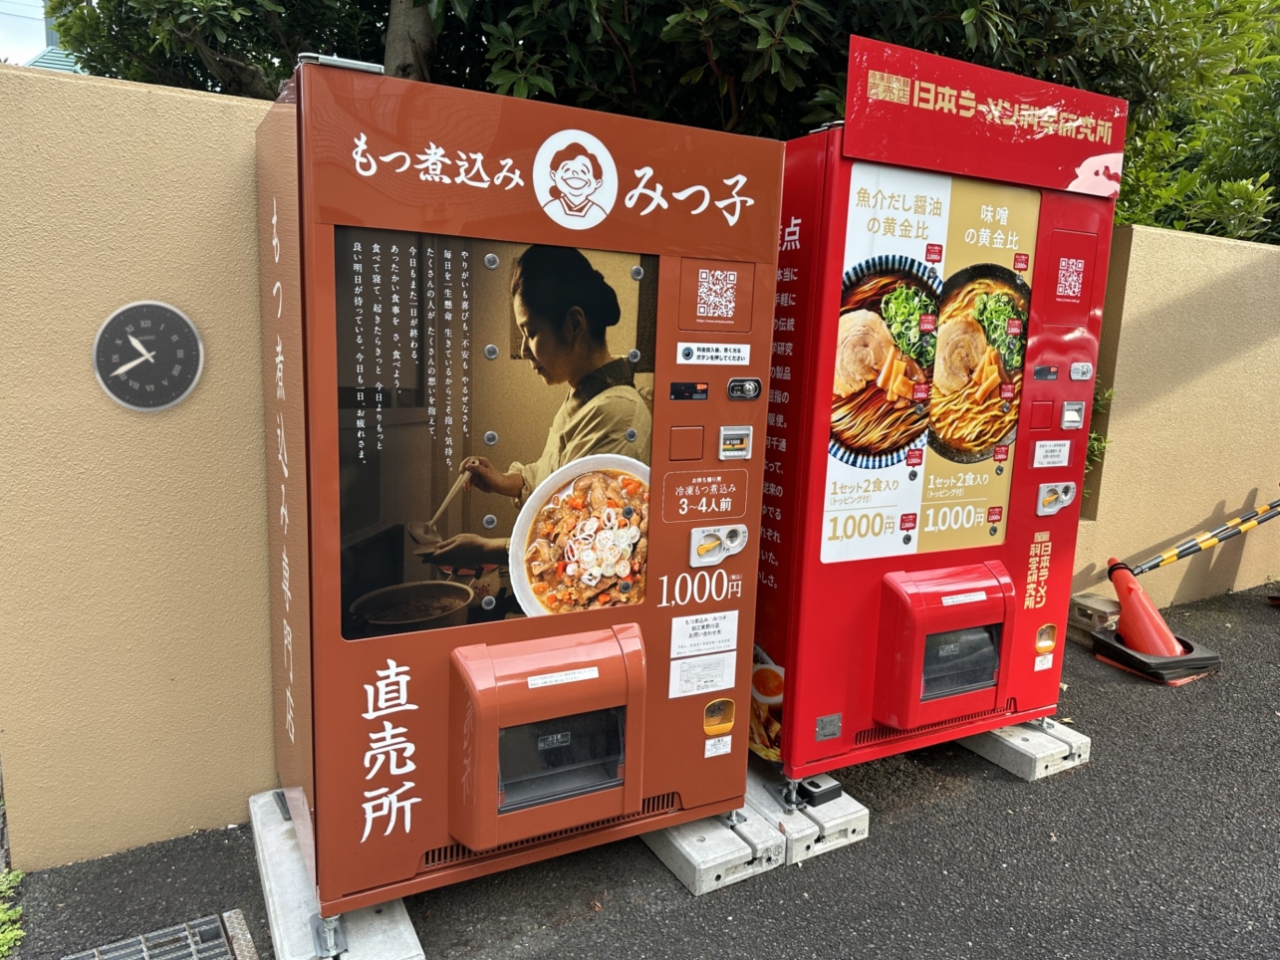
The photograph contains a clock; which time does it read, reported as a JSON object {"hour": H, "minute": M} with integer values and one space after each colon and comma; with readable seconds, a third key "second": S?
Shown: {"hour": 10, "minute": 41}
